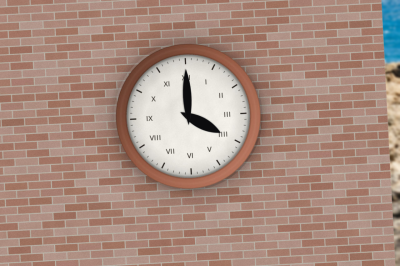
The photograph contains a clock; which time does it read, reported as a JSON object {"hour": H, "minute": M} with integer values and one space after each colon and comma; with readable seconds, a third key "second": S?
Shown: {"hour": 4, "minute": 0}
